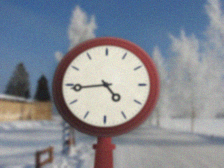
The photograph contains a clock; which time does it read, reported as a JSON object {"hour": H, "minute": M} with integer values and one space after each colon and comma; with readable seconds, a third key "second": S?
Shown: {"hour": 4, "minute": 44}
